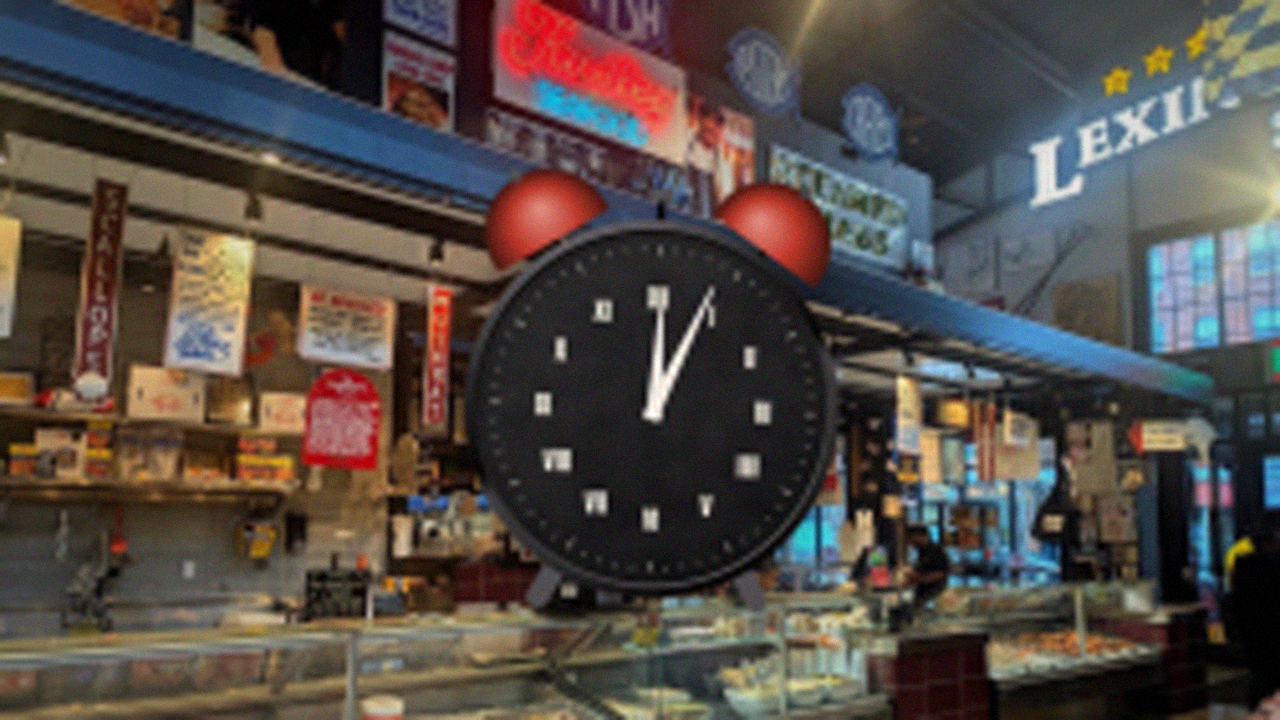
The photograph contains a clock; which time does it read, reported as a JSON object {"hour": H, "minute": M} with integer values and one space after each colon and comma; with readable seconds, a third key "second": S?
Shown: {"hour": 12, "minute": 4}
